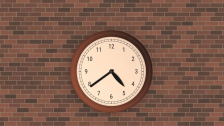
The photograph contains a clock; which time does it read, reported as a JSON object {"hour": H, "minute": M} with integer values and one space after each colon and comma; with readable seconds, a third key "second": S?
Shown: {"hour": 4, "minute": 39}
